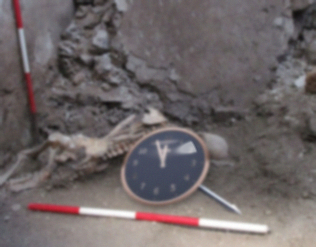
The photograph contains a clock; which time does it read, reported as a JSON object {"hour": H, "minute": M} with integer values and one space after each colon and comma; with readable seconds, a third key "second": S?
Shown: {"hour": 11, "minute": 56}
